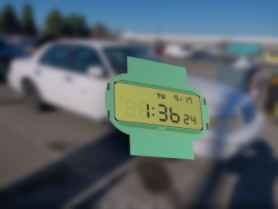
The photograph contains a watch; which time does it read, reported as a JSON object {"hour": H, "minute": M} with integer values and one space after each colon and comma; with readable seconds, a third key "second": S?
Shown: {"hour": 1, "minute": 36, "second": 24}
